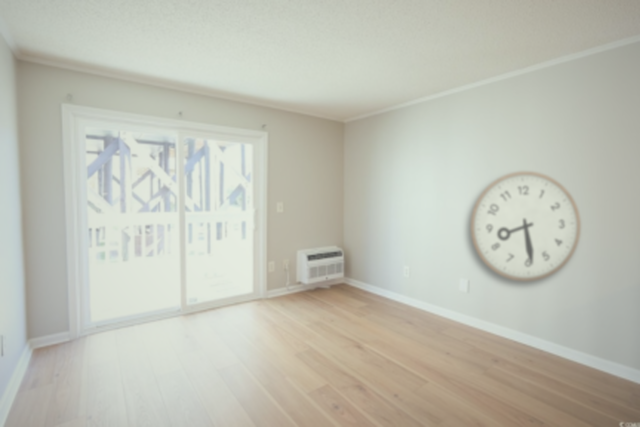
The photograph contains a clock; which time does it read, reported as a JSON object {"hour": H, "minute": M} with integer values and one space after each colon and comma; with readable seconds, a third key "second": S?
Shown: {"hour": 8, "minute": 29}
